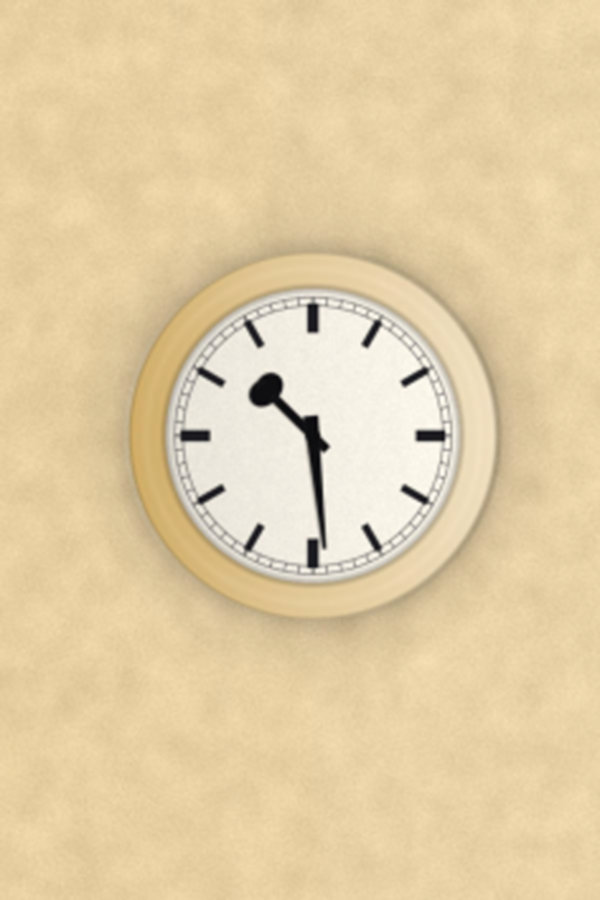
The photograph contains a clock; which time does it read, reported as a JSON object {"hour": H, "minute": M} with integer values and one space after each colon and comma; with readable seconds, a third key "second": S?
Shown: {"hour": 10, "minute": 29}
